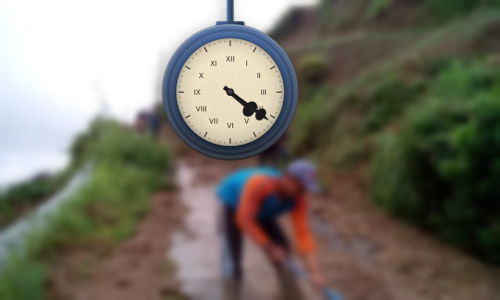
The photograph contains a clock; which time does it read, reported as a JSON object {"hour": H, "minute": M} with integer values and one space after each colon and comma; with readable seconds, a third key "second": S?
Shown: {"hour": 4, "minute": 21}
